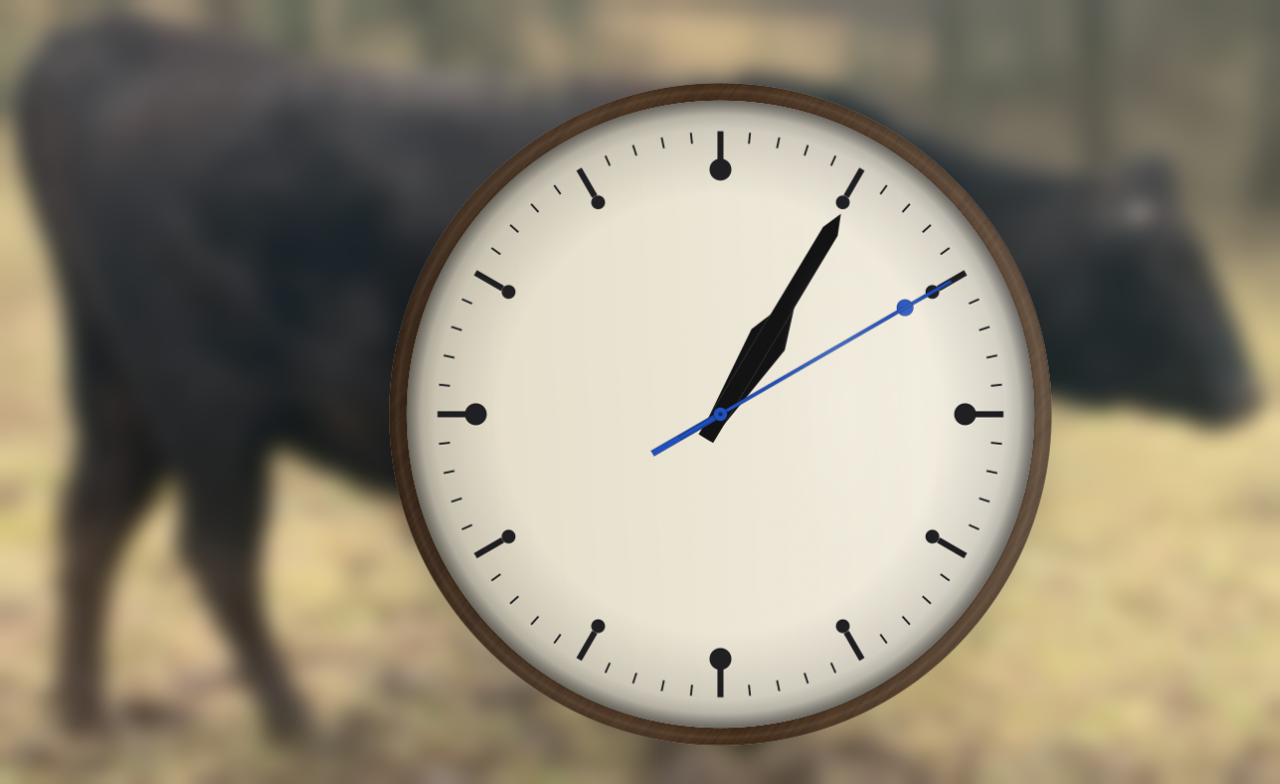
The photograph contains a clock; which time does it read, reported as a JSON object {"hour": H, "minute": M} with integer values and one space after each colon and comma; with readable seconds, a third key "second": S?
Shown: {"hour": 1, "minute": 5, "second": 10}
